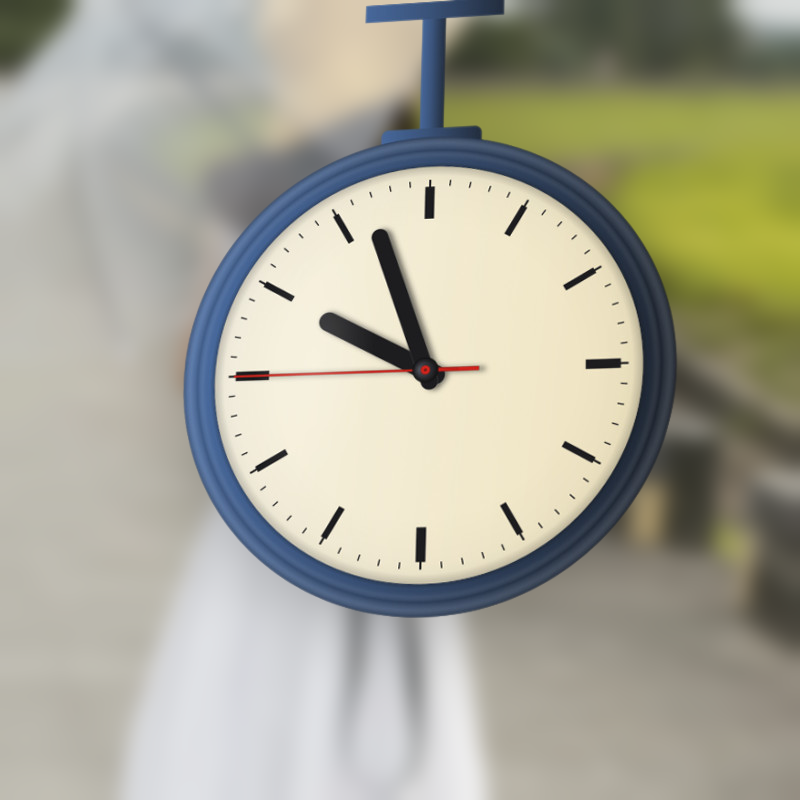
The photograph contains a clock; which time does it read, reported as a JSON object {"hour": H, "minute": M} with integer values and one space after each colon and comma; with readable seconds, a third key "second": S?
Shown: {"hour": 9, "minute": 56, "second": 45}
